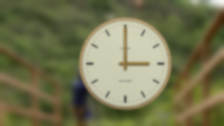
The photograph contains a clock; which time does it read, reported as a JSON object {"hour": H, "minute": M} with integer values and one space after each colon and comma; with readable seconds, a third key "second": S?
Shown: {"hour": 3, "minute": 0}
